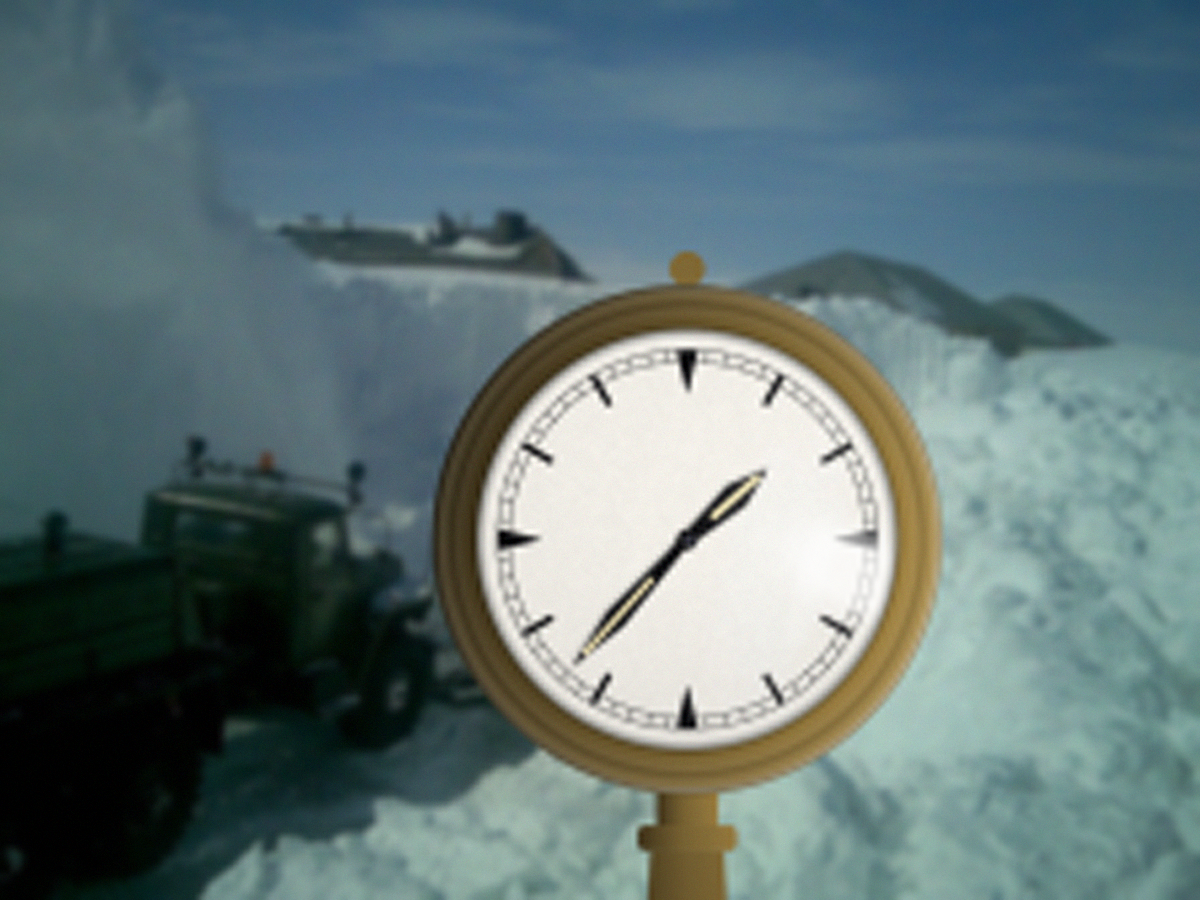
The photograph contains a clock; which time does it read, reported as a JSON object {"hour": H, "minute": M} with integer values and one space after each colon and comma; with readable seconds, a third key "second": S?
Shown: {"hour": 1, "minute": 37}
